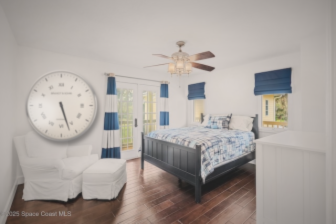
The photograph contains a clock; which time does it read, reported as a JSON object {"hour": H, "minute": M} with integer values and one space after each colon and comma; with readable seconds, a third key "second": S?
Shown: {"hour": 5, "minute": 27}
